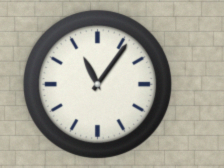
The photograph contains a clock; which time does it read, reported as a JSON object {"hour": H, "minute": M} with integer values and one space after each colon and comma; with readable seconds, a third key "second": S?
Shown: {"hour": 11, "minute": 6}
